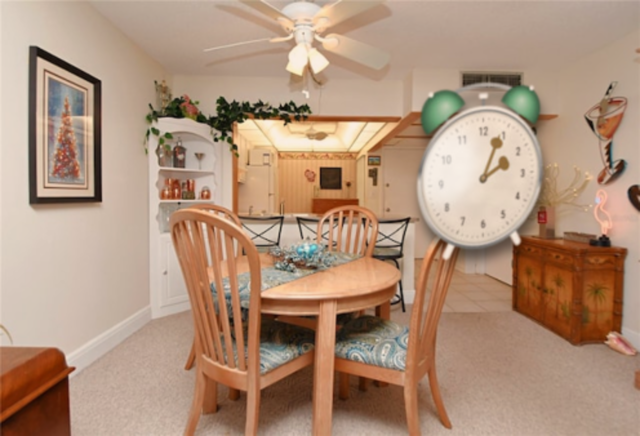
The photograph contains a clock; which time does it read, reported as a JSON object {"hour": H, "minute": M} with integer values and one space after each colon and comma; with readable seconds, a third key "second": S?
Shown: {"hour": 2, "minute": 4}
